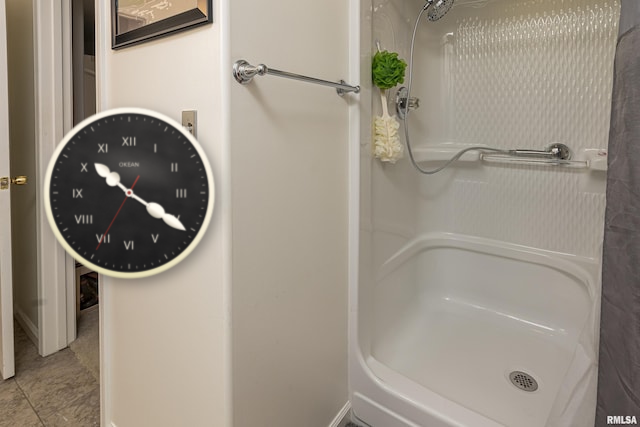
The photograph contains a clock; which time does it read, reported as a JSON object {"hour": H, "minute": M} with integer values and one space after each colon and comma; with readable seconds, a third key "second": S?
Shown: {"hour": 10, "minute": 20, "second": 35}
